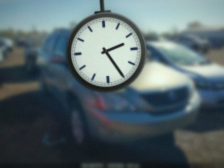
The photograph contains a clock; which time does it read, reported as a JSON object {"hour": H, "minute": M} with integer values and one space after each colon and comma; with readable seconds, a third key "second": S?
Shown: {"hour": 2, "minute": 25}
